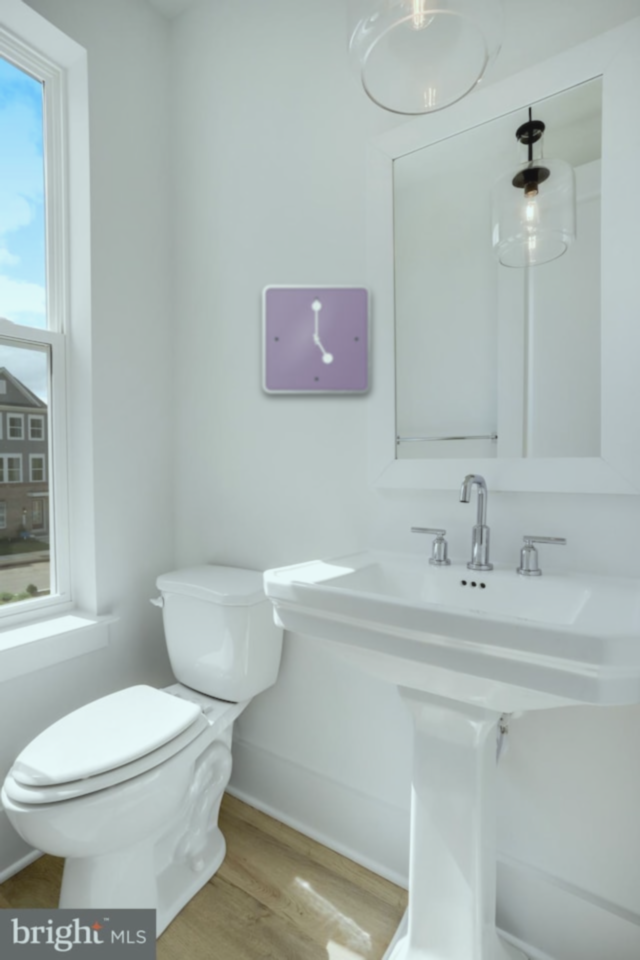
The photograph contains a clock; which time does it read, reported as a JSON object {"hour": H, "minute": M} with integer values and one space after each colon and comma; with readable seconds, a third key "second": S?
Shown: {"hour": 5, "minute": 0}
